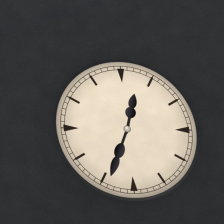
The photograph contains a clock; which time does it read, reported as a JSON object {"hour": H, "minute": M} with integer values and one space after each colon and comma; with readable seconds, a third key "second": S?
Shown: {"hour": 12, "minute": 34}
